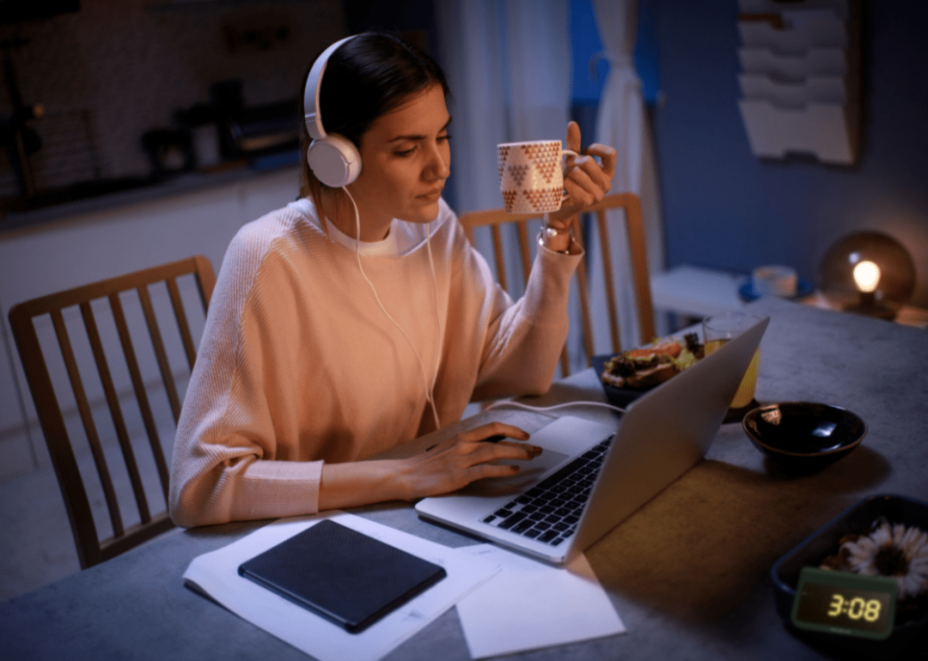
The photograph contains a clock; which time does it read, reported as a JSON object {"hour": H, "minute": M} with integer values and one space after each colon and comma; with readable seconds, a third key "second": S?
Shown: {"hour": 3, "minute": 8}
